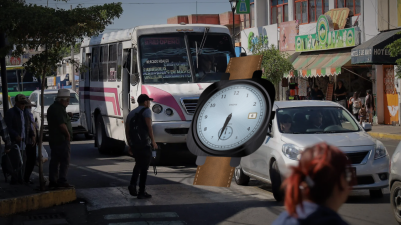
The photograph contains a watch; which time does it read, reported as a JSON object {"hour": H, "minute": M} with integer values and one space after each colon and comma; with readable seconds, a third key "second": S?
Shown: {"hour": 6, "minute": 32}
